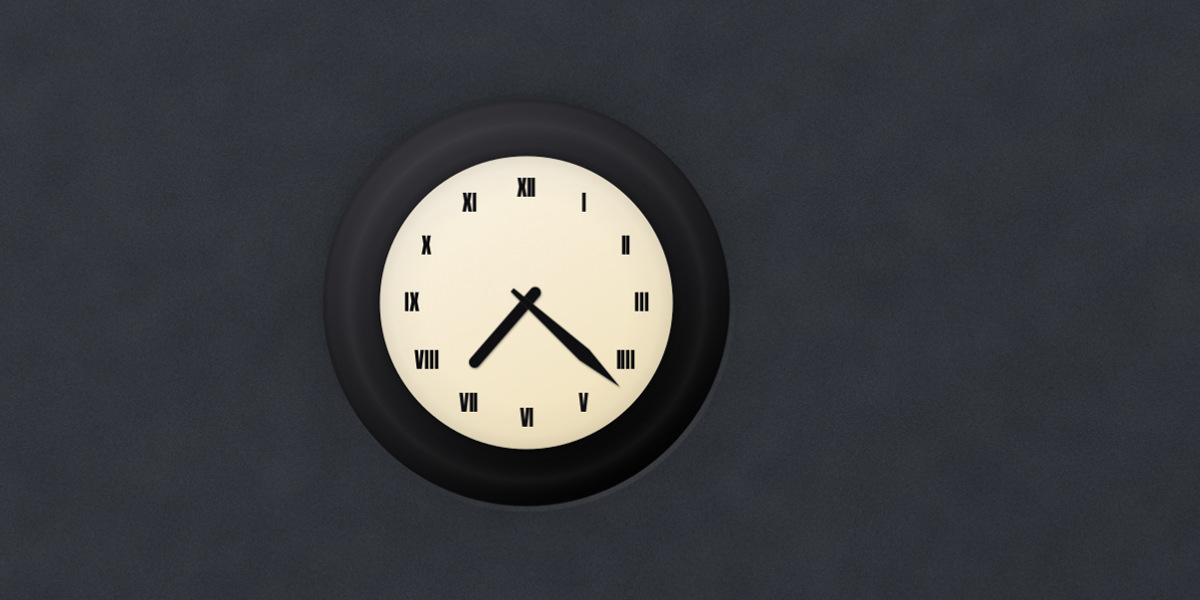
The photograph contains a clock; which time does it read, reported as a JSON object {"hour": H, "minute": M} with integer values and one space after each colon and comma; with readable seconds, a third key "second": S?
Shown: {"hour": 7, "minute": 22}
